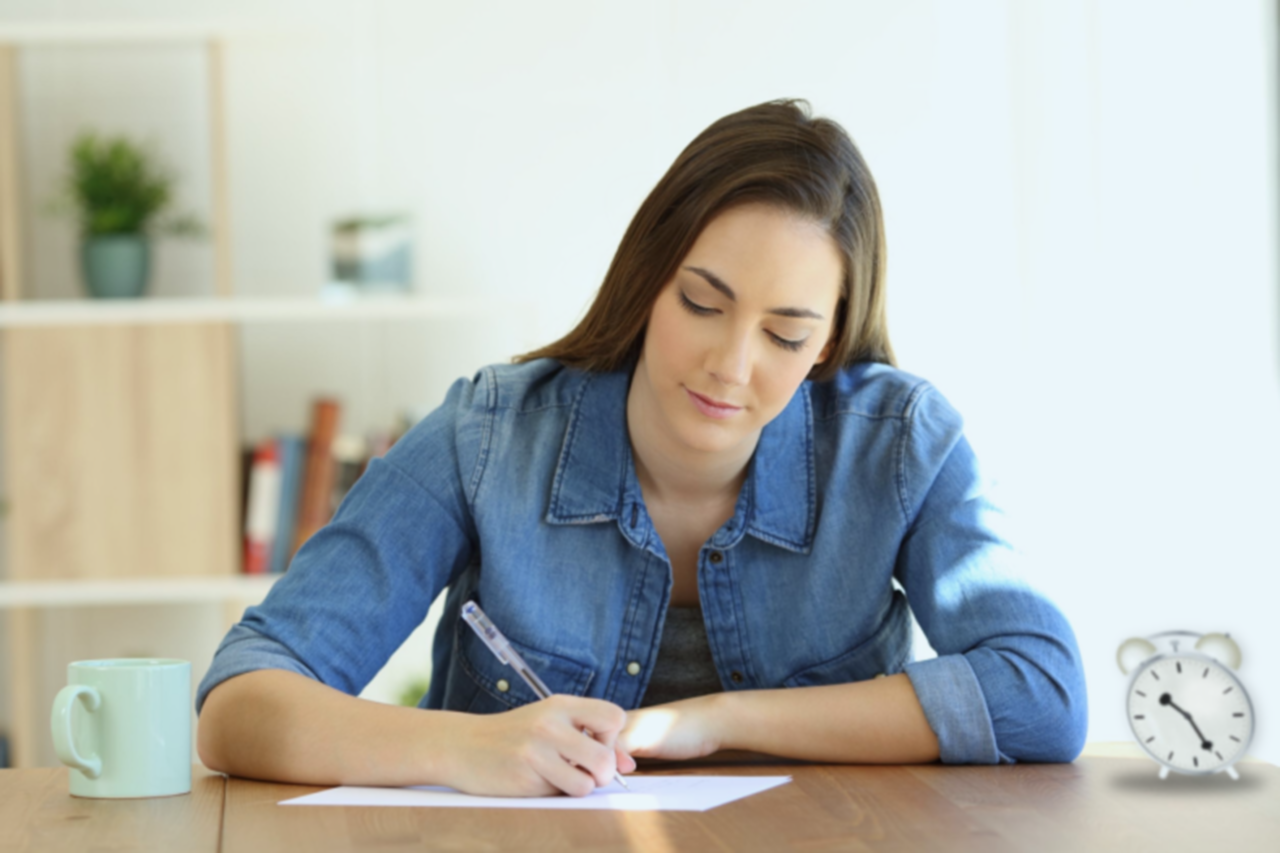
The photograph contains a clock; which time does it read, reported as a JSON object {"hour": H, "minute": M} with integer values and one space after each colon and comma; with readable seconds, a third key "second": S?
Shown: {"hour": 10, "minute": 26}
